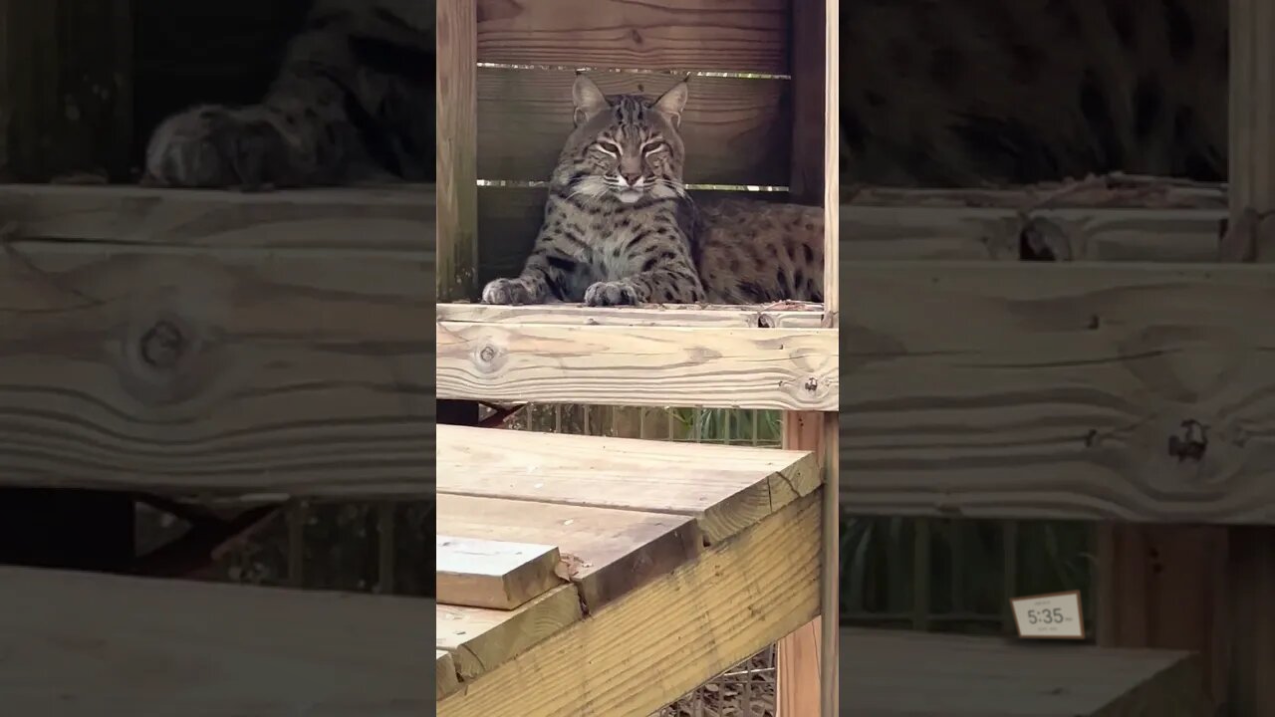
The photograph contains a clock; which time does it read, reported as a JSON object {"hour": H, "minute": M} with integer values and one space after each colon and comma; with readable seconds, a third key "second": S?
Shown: {"hour": 5, "minute": 35}
